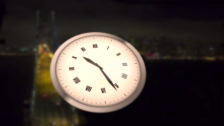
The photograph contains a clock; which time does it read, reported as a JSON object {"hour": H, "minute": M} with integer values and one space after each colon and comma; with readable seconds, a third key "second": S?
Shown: {"hour": 10, "minute": 26}
